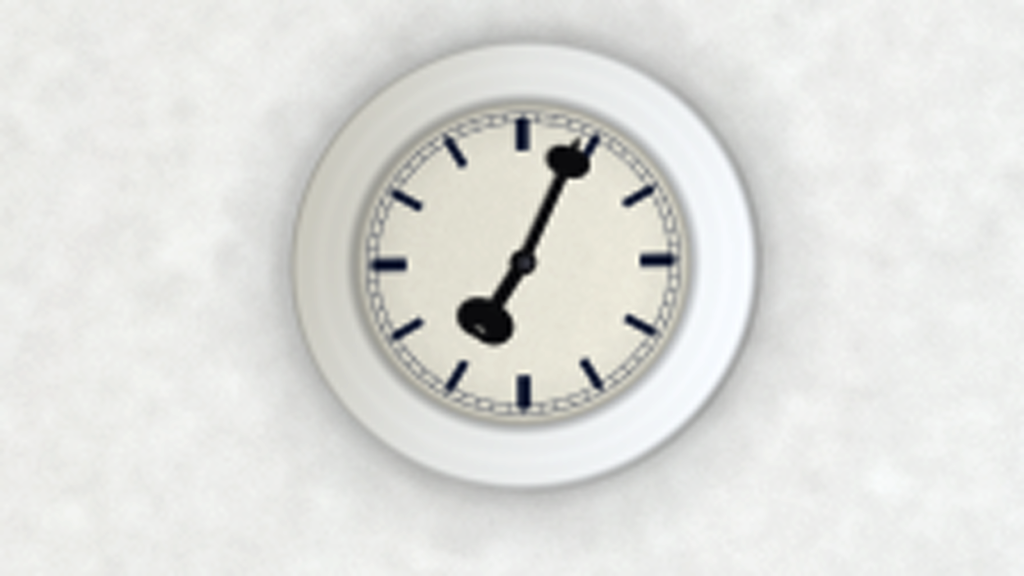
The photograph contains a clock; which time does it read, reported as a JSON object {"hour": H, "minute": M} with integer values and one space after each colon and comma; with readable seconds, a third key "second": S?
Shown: {"hour": 7, "minute": 4}
